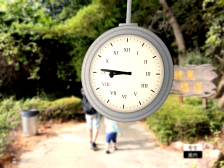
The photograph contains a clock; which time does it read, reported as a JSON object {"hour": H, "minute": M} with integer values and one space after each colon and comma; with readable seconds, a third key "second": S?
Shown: {"hour": 8, "minute": 46}
